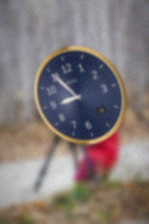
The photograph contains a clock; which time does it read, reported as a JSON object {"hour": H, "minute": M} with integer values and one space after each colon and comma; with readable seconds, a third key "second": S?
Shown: {"hour": 8, "minute": 55}
